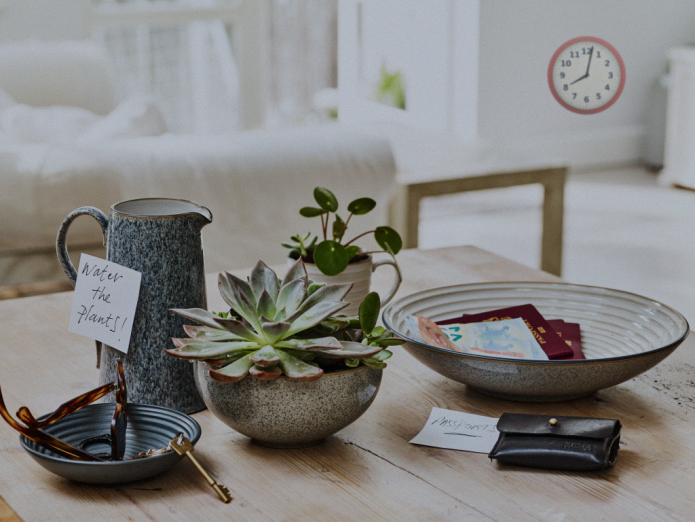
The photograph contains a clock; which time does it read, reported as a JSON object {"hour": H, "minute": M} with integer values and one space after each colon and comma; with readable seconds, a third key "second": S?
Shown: {"hour": 8, "minute": 2}
